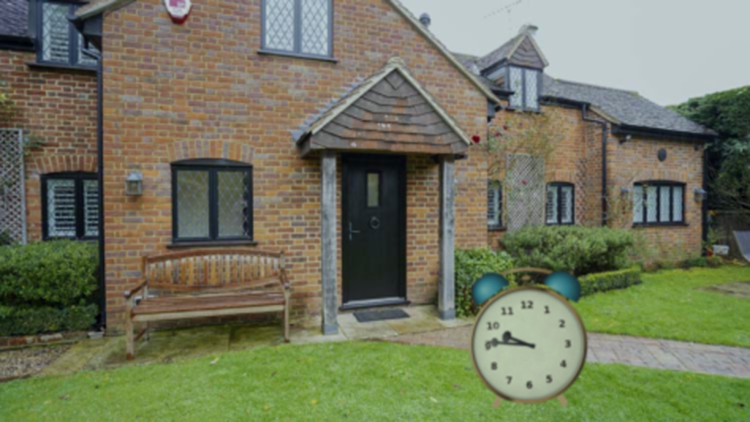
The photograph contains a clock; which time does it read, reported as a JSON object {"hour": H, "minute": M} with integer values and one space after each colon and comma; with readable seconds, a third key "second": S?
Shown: {"hour": 9, "minute": 46}
